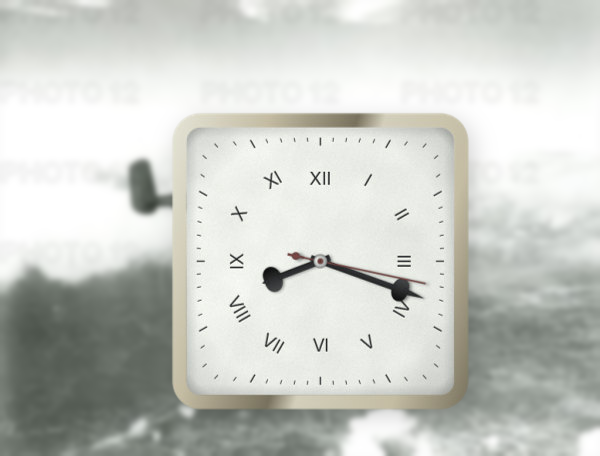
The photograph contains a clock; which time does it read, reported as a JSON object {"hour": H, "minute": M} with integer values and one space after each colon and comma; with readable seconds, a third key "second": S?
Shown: {"hour": 8, "minute": 18, "second": 17}
